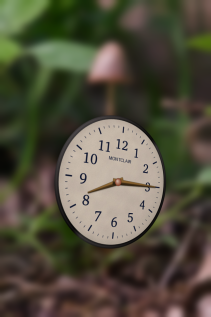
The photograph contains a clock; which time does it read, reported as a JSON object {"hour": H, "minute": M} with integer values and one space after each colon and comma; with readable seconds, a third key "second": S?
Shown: {"hour": 8, "minute": 15}
